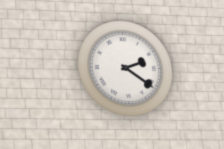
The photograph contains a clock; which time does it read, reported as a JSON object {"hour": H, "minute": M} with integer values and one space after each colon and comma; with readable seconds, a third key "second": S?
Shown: {"hour": 2, "minute": 21}
